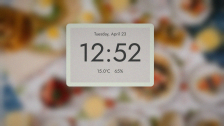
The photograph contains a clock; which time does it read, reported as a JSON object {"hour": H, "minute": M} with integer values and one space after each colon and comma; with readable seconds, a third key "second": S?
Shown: {"hour": 12, "minute": 52}
